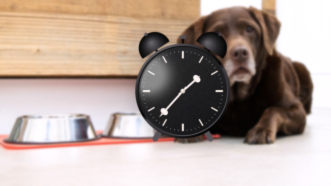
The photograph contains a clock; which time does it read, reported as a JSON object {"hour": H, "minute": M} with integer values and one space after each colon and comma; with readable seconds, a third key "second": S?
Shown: {"hour": 1, "minute": 37}
